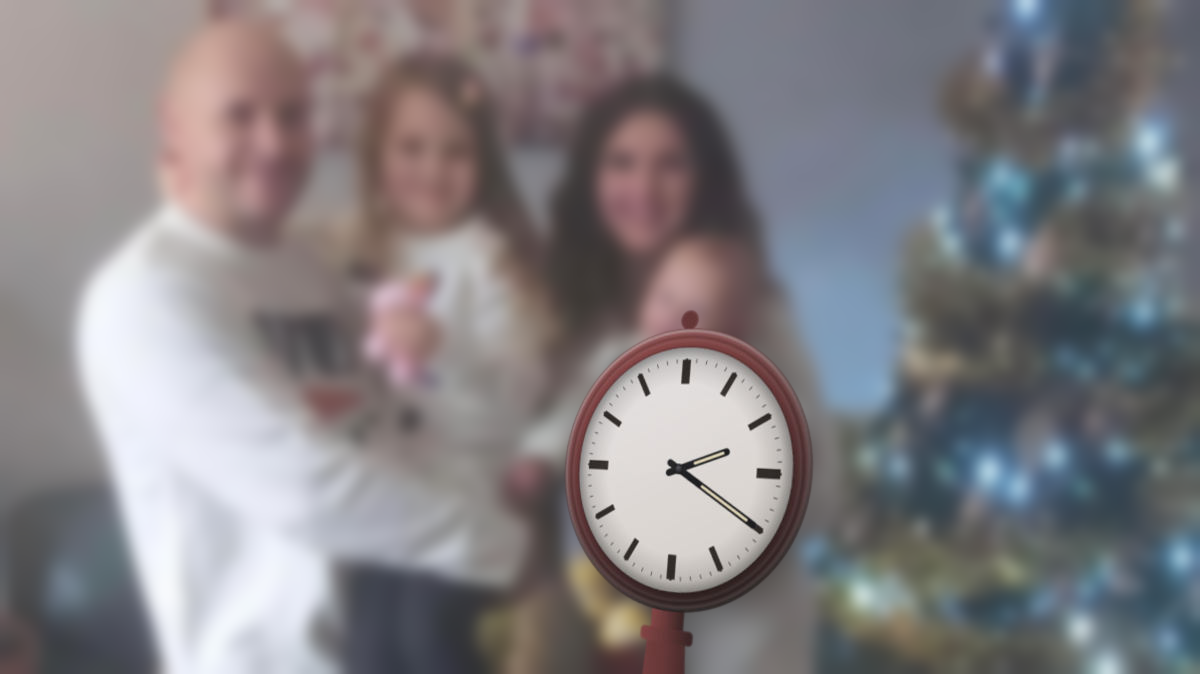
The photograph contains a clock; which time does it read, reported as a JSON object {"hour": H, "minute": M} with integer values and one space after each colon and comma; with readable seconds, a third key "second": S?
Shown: {"hour": 2, "minute": 20}
